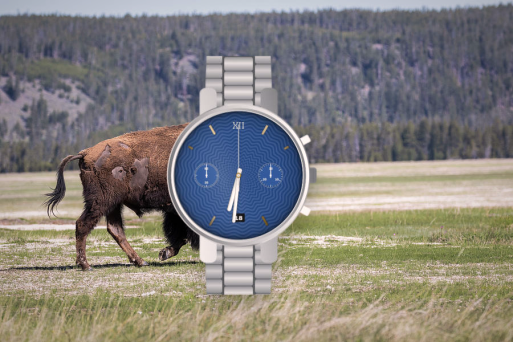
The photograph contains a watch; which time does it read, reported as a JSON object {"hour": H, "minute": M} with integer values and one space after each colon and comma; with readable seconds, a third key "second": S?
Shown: {"hour": 6, "minute": 31}
